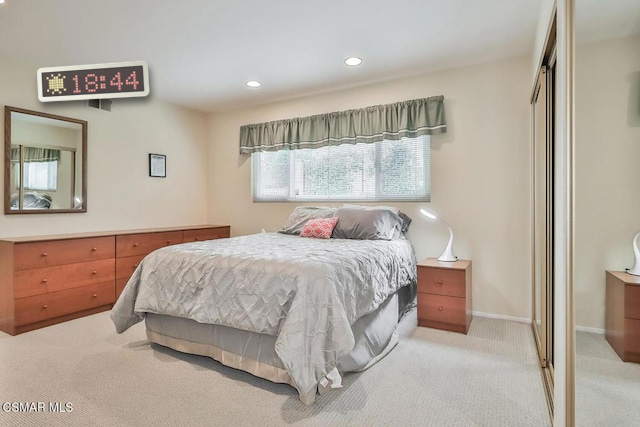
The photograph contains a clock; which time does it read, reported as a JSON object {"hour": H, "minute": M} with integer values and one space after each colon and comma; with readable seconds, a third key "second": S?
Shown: {"hour": 18, "minute": 44}
